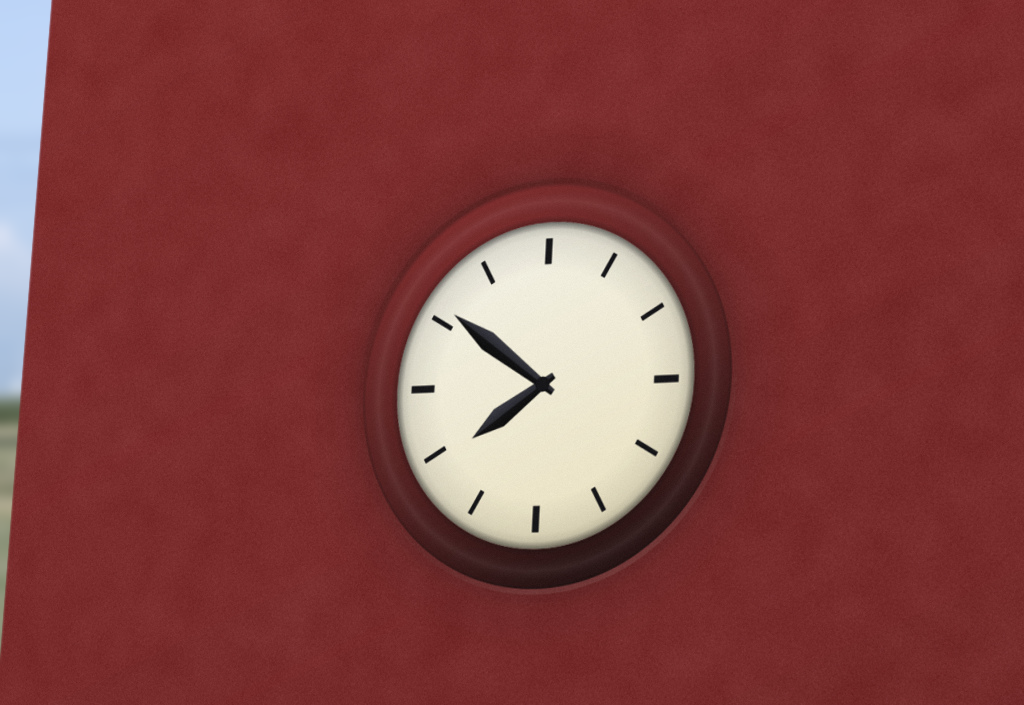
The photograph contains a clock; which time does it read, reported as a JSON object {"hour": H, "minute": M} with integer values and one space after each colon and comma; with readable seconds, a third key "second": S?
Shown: {"hour": 7, "minute": 51}
